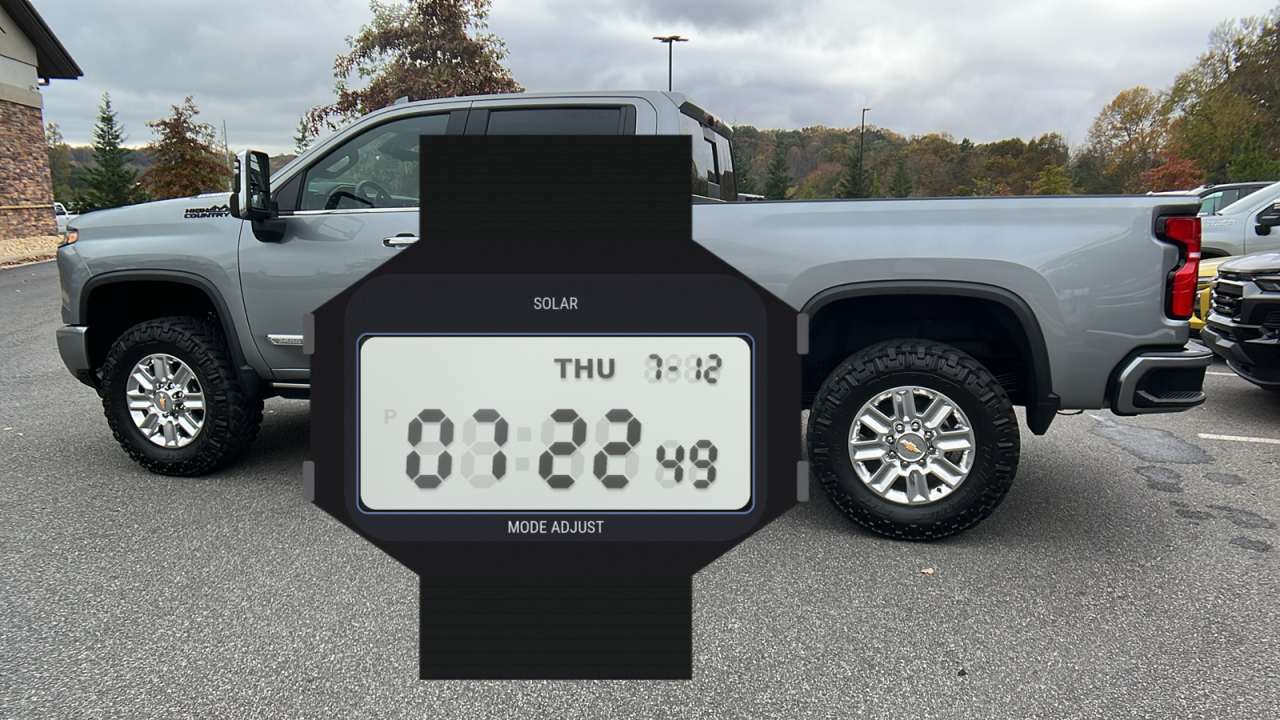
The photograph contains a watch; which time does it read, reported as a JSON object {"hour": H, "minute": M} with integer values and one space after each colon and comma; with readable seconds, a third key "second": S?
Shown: {"hour": 7, "minute": 22, "second": 49}
